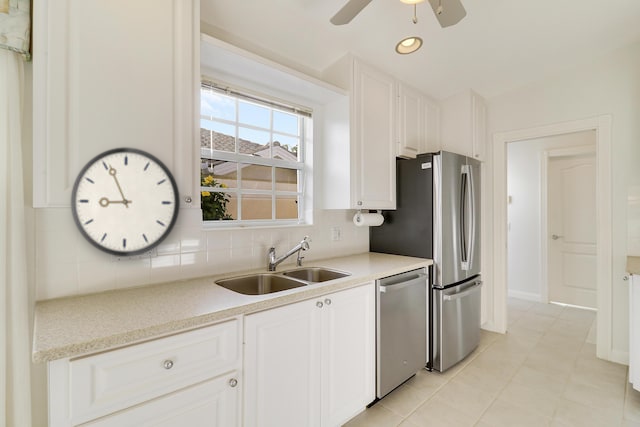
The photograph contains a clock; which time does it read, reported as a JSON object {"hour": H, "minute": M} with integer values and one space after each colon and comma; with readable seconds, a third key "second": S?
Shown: {"hour": 8, "minute": 56}
